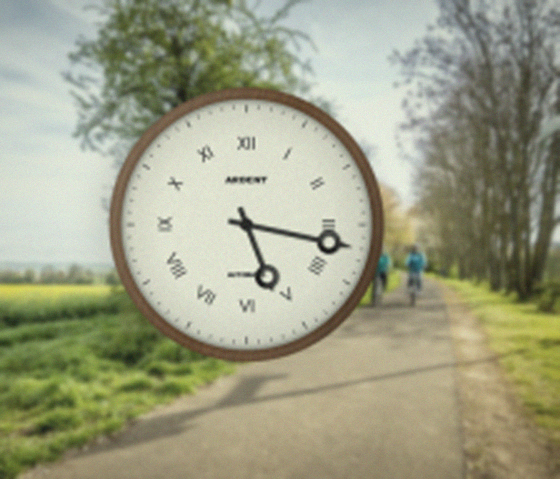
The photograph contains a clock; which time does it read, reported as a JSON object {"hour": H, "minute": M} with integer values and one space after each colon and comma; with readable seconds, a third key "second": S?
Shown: {"hour": 5, "minute": 17}
